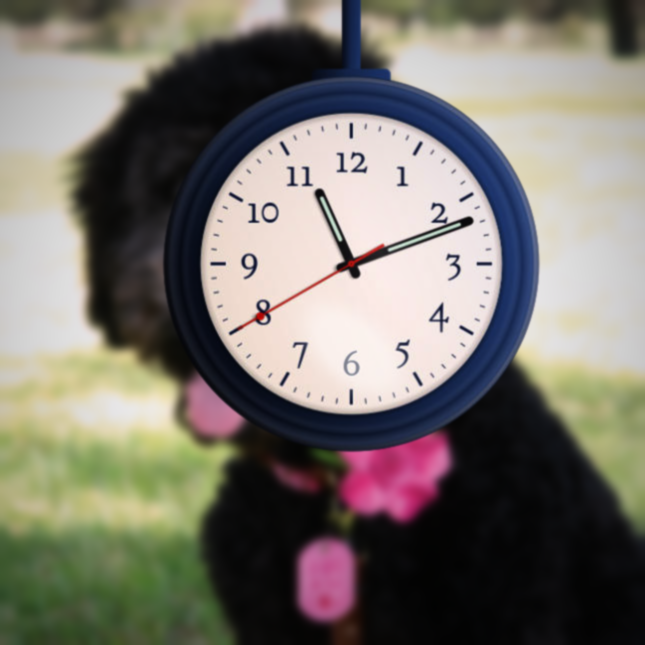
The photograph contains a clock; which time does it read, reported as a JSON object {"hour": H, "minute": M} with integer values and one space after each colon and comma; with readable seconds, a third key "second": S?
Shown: {"hour": 11, "minute": 11, "second": 40}
